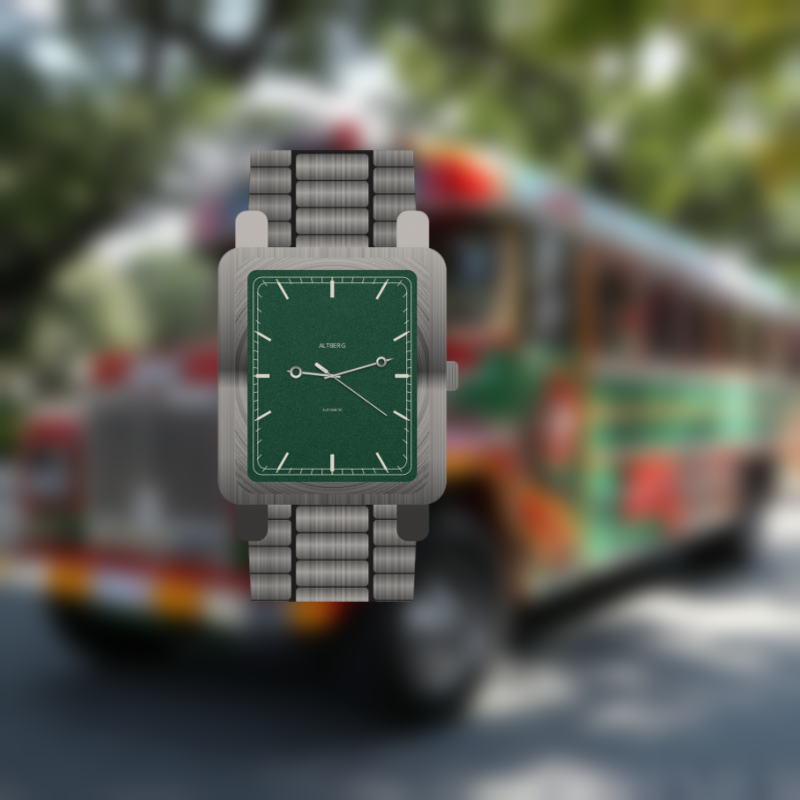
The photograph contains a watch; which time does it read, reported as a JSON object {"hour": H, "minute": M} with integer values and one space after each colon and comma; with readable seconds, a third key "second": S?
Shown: {"hour": 9, "minute": 12, "second": 21}
